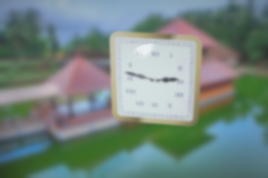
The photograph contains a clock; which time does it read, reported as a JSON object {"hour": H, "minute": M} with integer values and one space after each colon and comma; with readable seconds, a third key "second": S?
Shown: {"hour": 2, "minute": 47}
